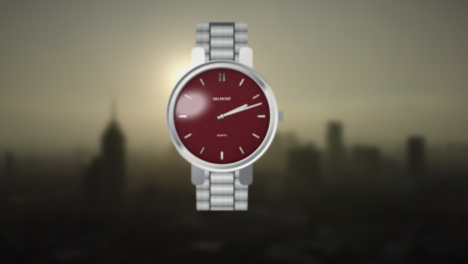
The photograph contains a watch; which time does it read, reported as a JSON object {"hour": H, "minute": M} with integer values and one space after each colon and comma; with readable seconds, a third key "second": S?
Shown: {"hour": 2, "minute": 12}
